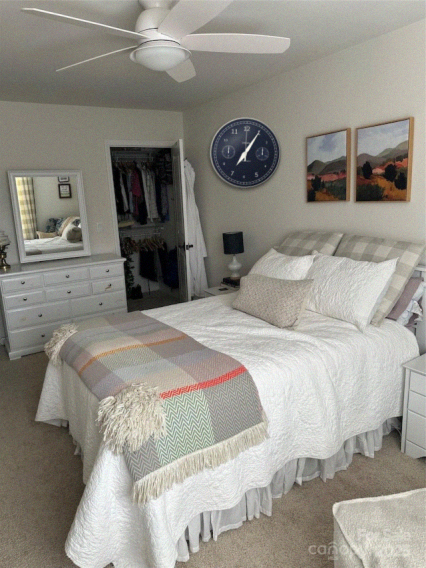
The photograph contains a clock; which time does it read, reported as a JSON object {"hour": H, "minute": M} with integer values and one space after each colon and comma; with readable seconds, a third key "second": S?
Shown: {"hour": 7, "minute": 5}
